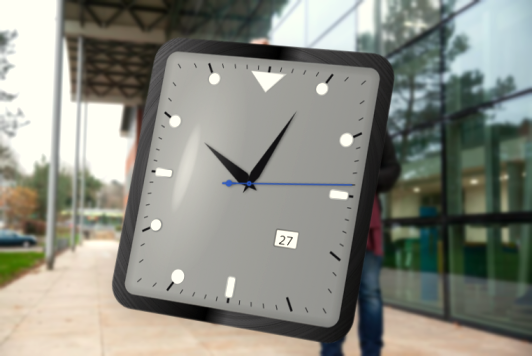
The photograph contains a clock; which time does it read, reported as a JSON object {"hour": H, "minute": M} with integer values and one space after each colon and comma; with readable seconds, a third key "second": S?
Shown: {"hour": 10, "minute": 4, "second": 14}
